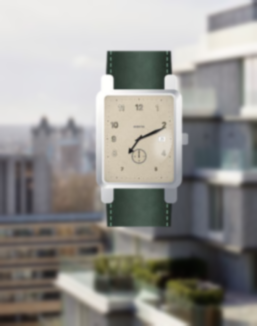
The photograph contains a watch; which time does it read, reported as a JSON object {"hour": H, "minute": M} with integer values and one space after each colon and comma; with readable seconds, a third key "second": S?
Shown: {"hour": 7, "minute": 11}
